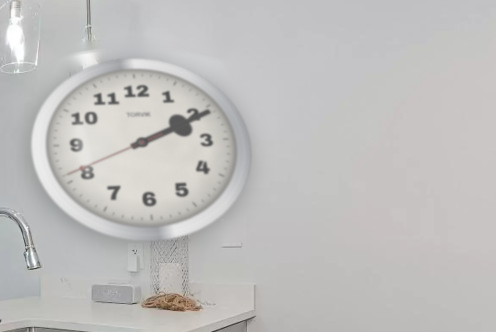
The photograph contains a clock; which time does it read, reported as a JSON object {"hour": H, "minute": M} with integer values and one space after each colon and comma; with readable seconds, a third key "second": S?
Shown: {"hour": 2, "minute": 10, "second": 41}
